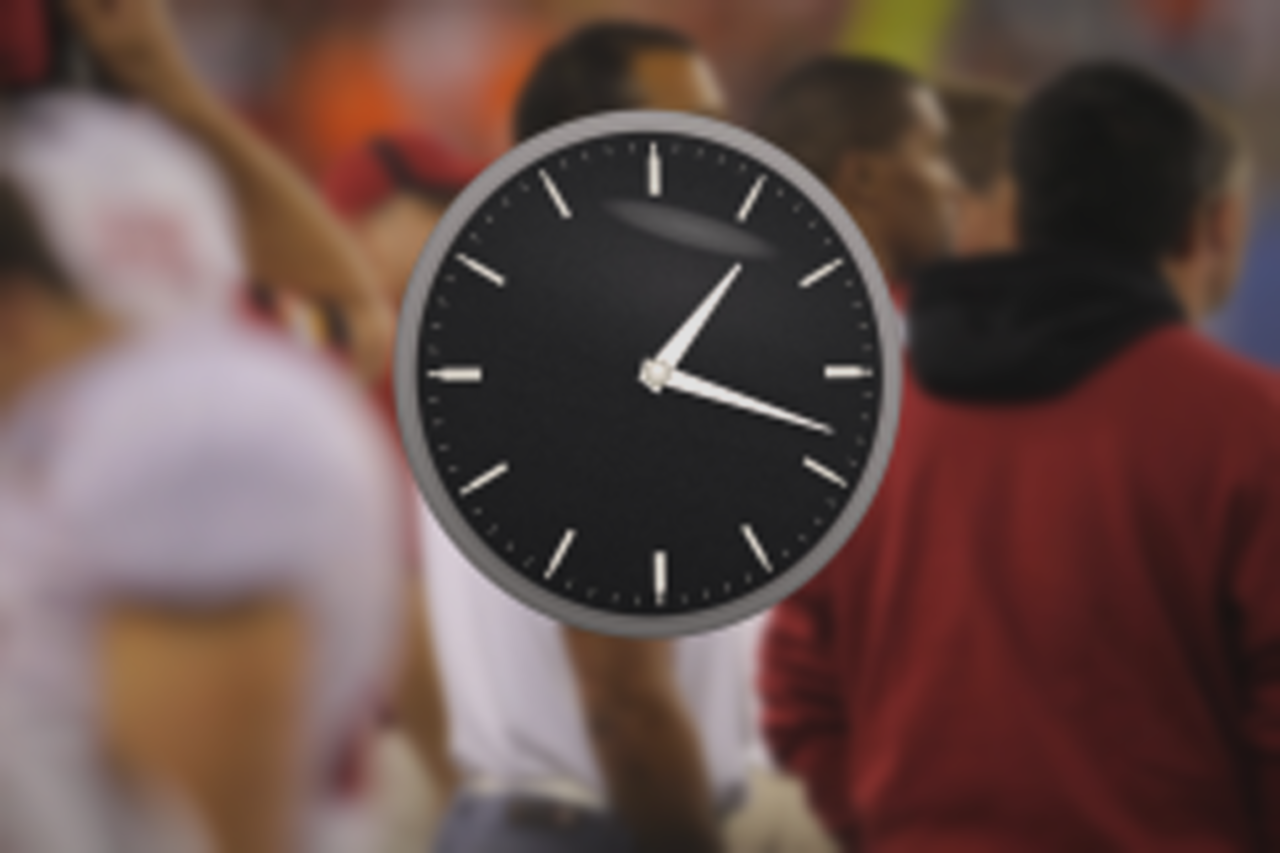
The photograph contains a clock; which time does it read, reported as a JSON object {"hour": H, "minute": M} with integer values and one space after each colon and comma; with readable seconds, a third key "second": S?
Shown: {"hour": 1, "minute": 18}
